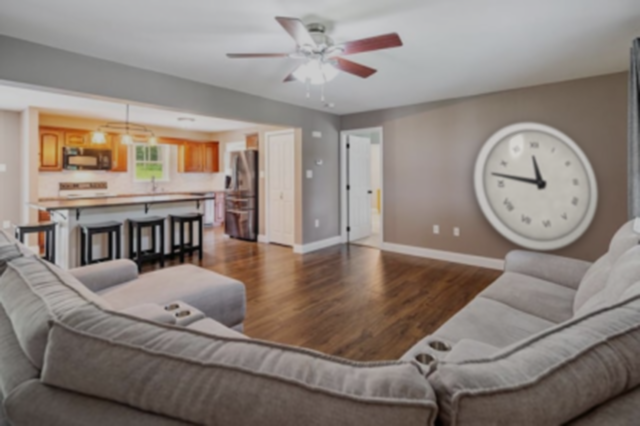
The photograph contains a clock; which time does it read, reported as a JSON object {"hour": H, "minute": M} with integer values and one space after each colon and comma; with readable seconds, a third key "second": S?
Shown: {"hour": 11, "minute": 47}
